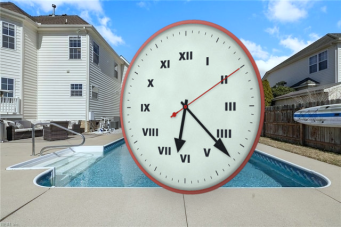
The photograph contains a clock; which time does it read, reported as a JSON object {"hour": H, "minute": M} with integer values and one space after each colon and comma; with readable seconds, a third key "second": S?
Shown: {"hour": 6, "minute": 22, "second": 10}
